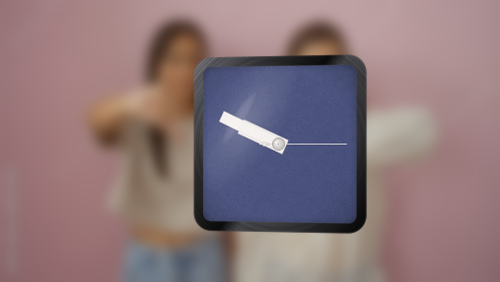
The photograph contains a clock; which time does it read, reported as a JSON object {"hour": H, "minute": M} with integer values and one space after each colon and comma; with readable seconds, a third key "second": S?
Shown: {"hour": 9, "minute": 49, "second": 15}
